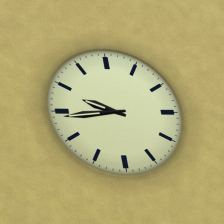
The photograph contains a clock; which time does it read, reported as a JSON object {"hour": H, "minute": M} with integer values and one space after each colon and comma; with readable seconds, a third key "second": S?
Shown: {"hour": 9, "minute": 44}
